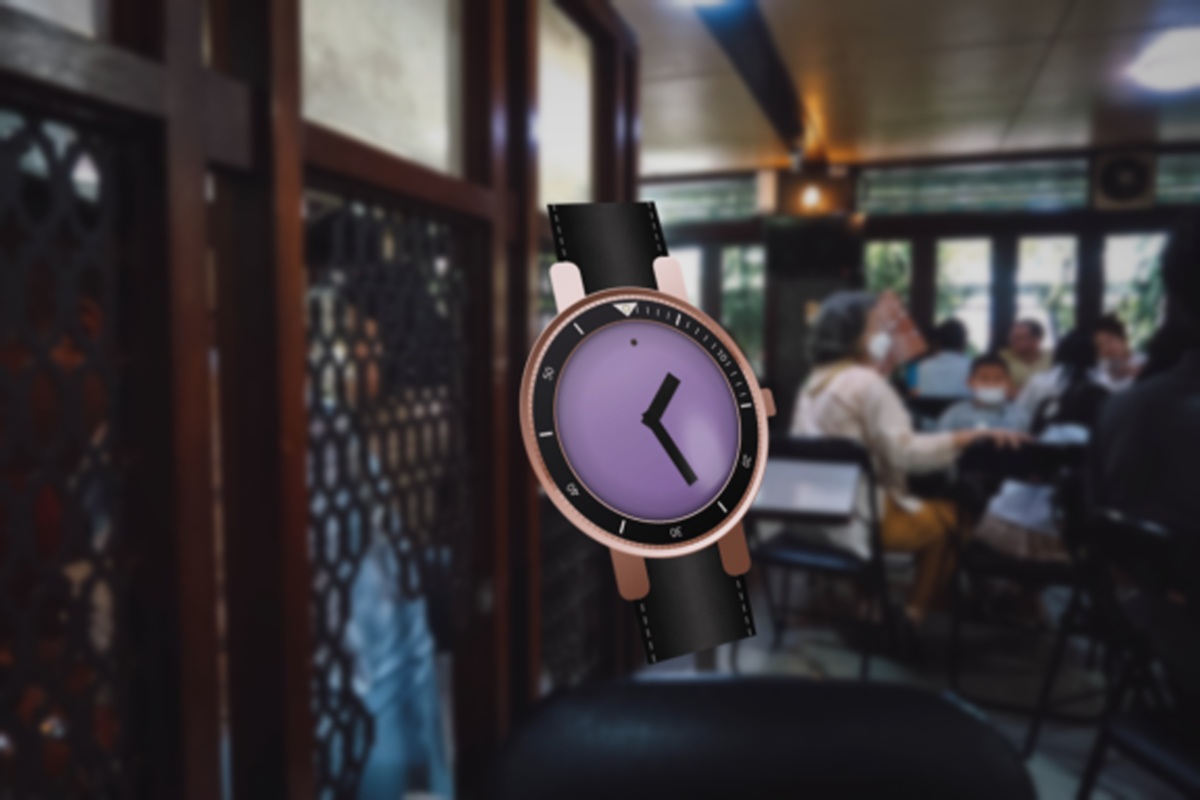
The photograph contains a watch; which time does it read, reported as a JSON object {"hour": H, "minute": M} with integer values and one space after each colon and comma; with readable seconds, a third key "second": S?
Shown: {"hour": 1, "minute": 26}
